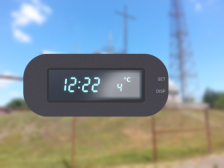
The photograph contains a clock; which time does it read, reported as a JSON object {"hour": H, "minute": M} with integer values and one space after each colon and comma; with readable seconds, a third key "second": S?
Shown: {"hour": 12, "minute": 22}
